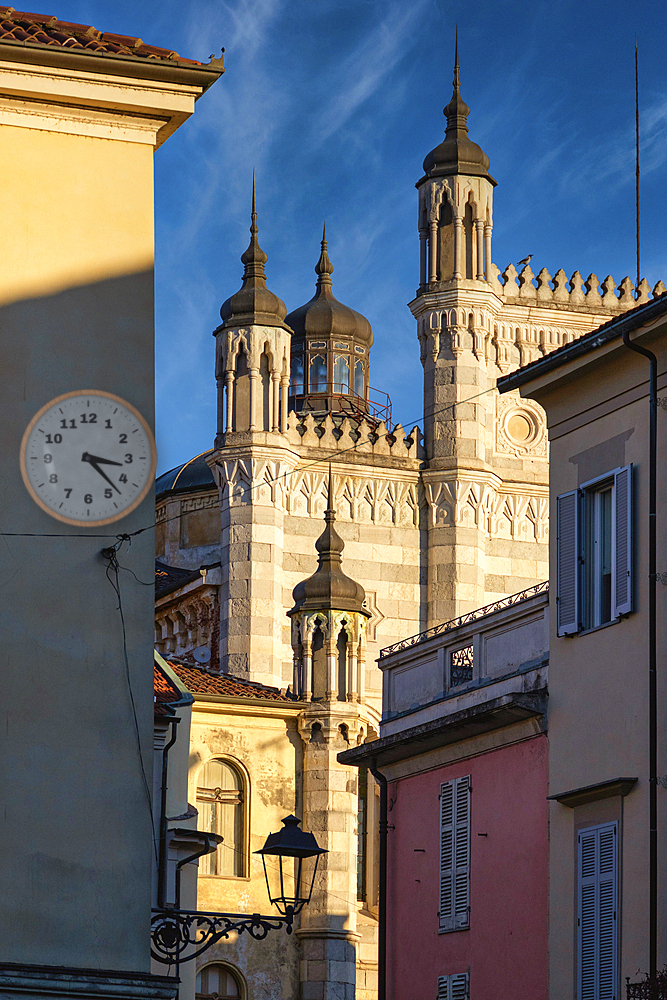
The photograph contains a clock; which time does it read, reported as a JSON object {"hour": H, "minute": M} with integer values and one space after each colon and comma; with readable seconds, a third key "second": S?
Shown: {"hour": 3, "minute": 23}
